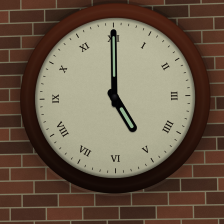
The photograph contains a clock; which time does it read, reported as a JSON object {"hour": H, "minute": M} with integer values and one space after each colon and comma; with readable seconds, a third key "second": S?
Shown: {"hour": 5, "minute": 0}
